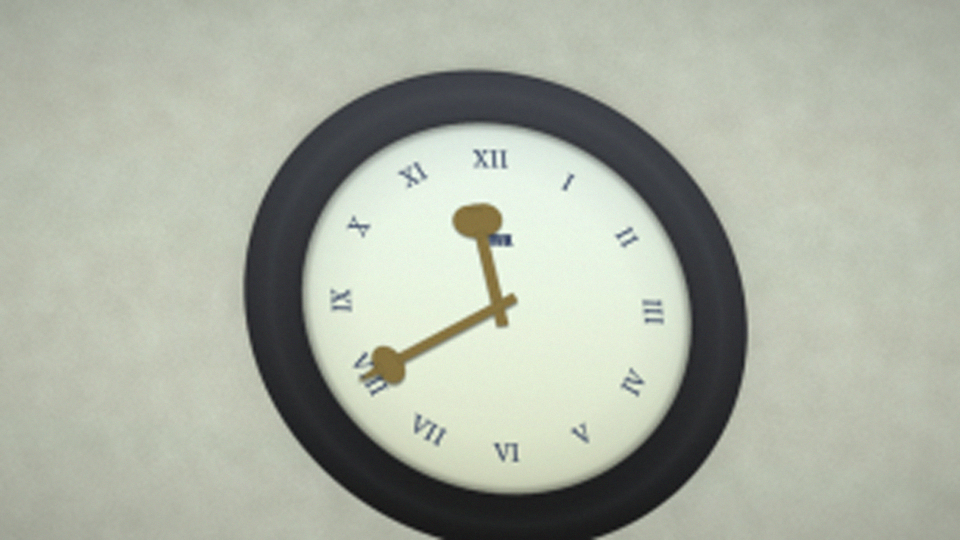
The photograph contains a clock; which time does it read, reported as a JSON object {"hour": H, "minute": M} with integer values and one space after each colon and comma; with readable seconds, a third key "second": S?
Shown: {"hour": 11, "minute": 40}
